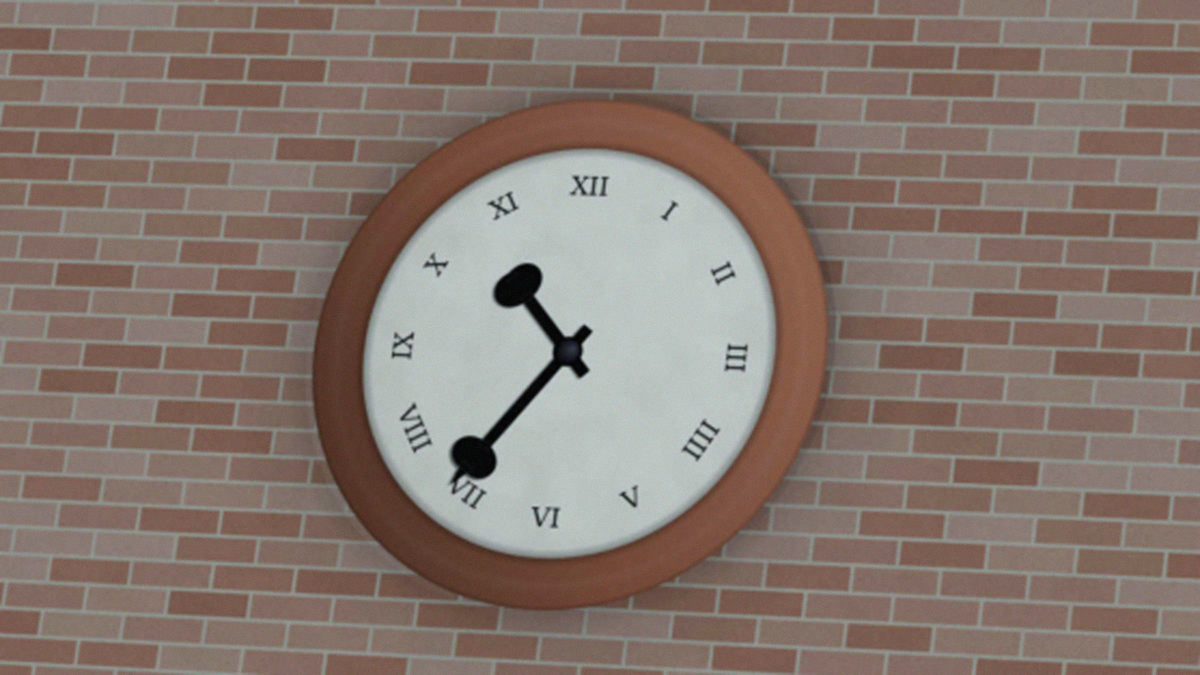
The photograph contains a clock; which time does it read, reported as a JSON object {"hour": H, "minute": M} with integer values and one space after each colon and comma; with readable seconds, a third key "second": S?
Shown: {"hour": 10, "minute": 36}
